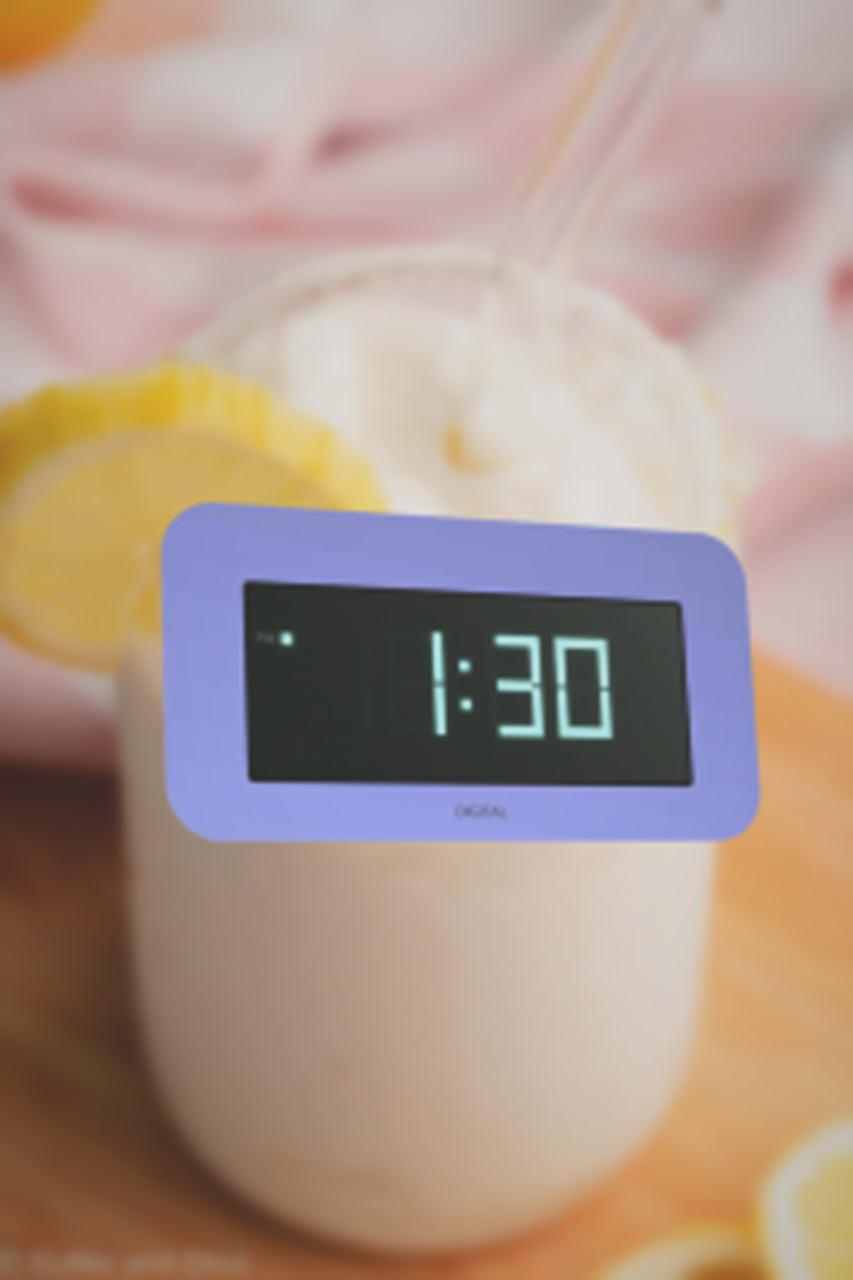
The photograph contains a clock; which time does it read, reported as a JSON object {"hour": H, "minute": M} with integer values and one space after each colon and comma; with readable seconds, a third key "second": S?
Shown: {"hour": 1, "minute": 30}
